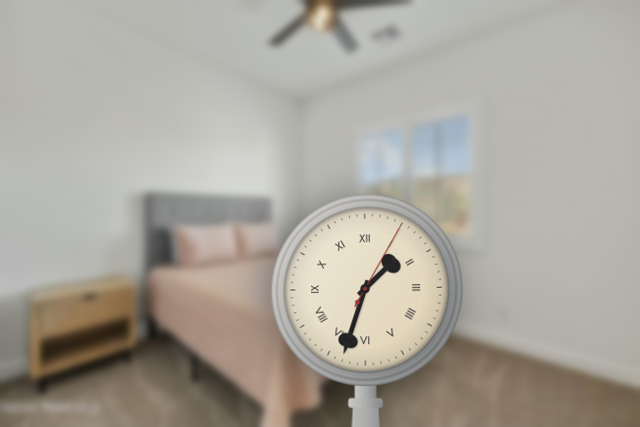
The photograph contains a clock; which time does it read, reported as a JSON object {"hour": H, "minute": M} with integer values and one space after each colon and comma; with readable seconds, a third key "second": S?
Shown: {"hour": 1, "minute": 33, "second": 5}
